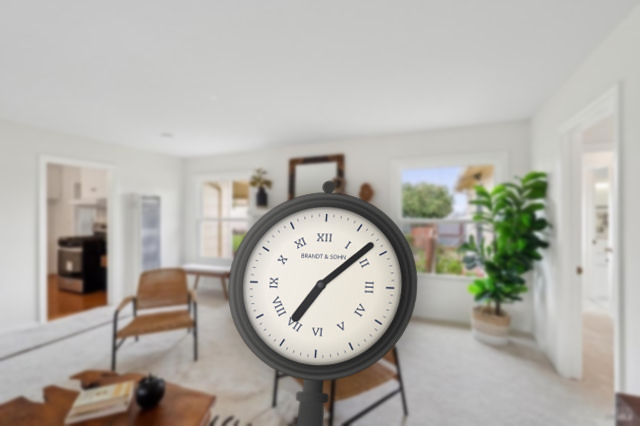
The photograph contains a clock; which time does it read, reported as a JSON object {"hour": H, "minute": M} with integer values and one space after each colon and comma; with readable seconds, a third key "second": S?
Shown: {"hour": 7, "minute": 8}
